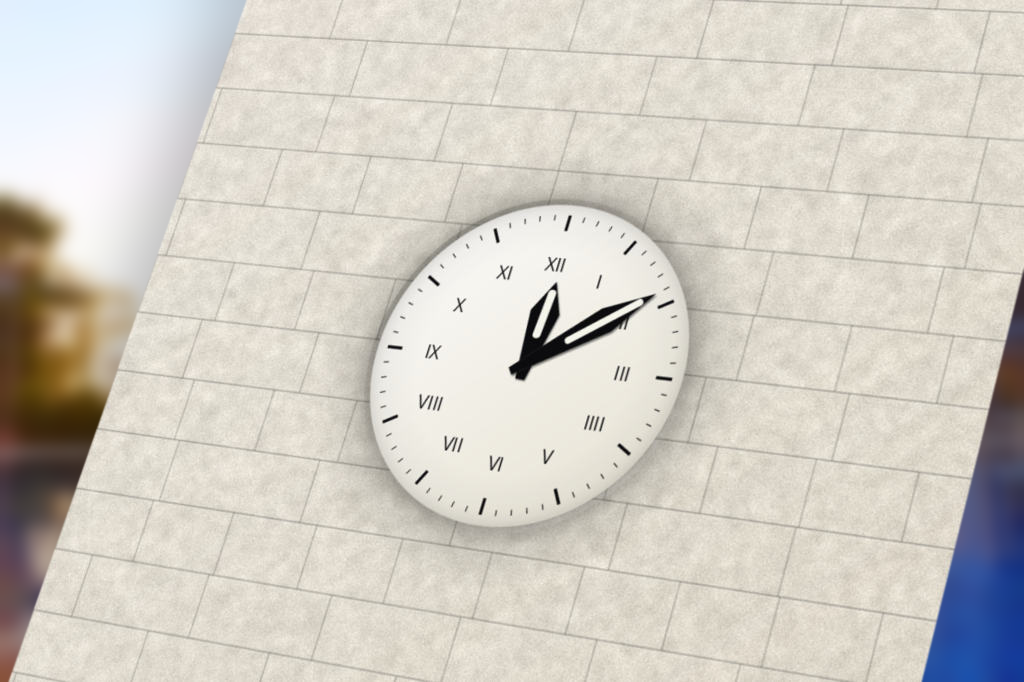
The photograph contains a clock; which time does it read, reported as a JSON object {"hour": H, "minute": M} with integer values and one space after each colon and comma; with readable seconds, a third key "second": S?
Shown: {"hour": 12, "minute": 9}
